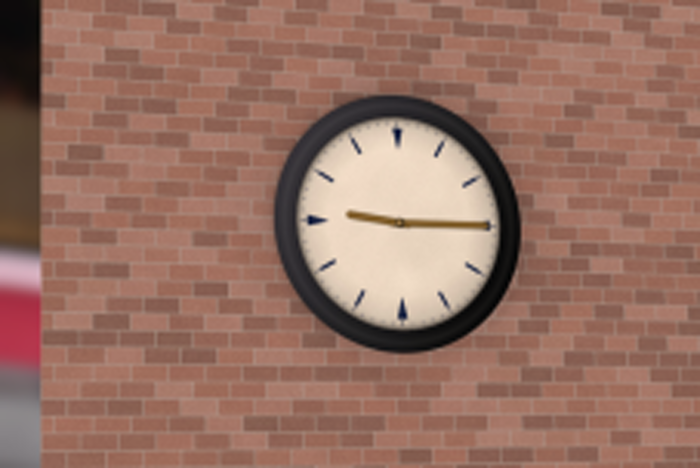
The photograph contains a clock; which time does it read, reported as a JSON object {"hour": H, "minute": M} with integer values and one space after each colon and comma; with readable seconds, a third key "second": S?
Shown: {"hour": 9, "minute": 15}
